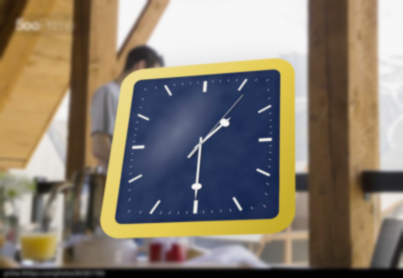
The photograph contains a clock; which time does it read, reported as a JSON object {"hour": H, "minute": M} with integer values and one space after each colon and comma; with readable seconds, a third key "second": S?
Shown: {"hour": 1, "minute": 30, "second": 6}
